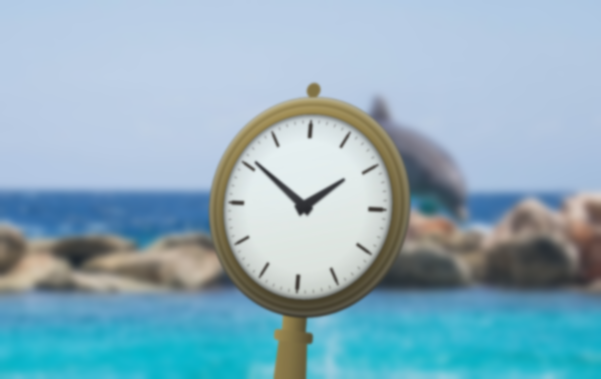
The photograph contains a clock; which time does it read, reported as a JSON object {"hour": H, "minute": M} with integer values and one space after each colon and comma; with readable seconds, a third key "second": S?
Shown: {"hour": 1, "minute": 51}
